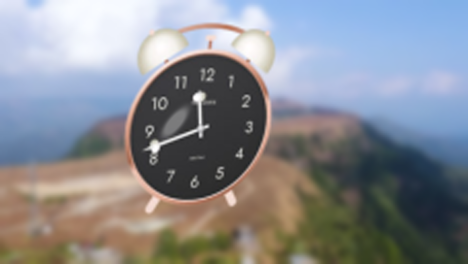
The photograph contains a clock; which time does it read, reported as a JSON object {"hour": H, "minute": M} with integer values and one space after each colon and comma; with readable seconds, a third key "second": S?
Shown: {"hour": 11, "minute": 42}
